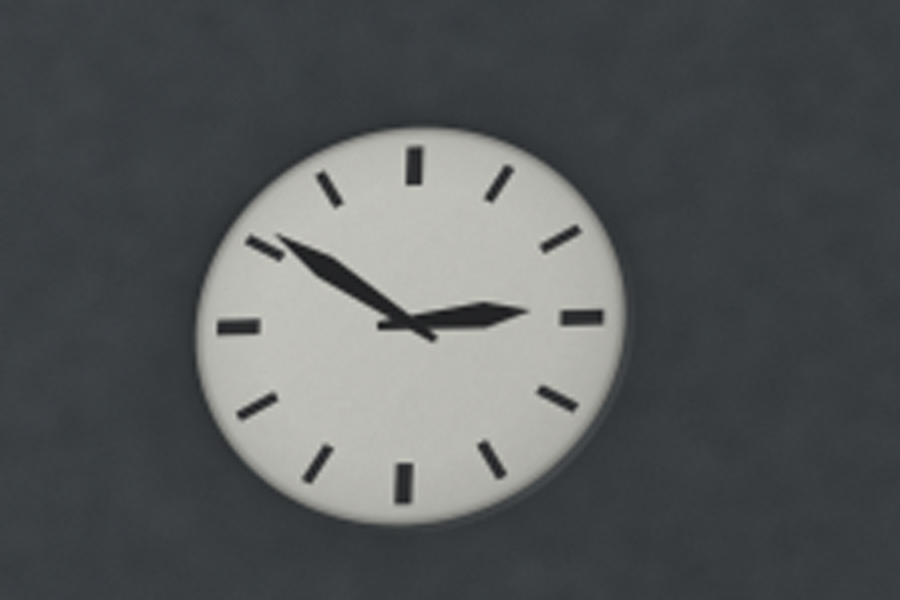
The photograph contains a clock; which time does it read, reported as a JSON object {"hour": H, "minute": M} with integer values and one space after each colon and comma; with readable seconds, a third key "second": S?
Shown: {"hour": 2, "minute": 51}
